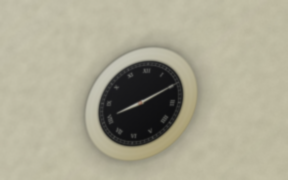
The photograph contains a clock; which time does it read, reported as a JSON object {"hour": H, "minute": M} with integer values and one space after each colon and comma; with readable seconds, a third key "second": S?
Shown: {"hour": 8, "minute": 10}
